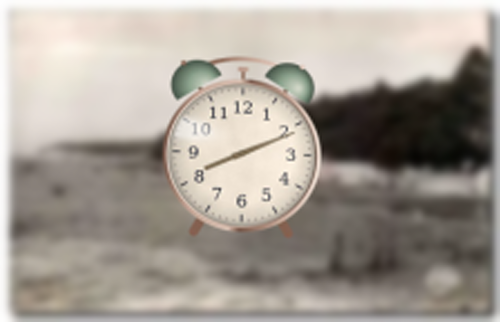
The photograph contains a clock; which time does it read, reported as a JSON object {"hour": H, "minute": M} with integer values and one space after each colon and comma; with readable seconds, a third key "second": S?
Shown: {"hour": 8, "minute": 11}
